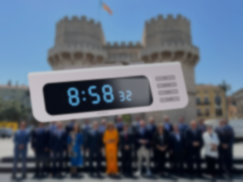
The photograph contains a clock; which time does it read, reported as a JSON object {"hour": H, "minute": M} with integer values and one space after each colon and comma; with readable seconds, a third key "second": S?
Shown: {"hour": 8, "minute": 58}
